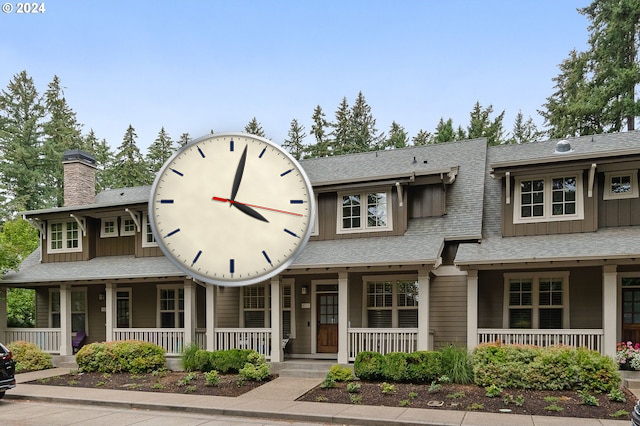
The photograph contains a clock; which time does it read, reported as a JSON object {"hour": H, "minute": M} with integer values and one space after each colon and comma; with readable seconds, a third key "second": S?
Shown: {"hour": 4, "minute": 2, "second": 17}
